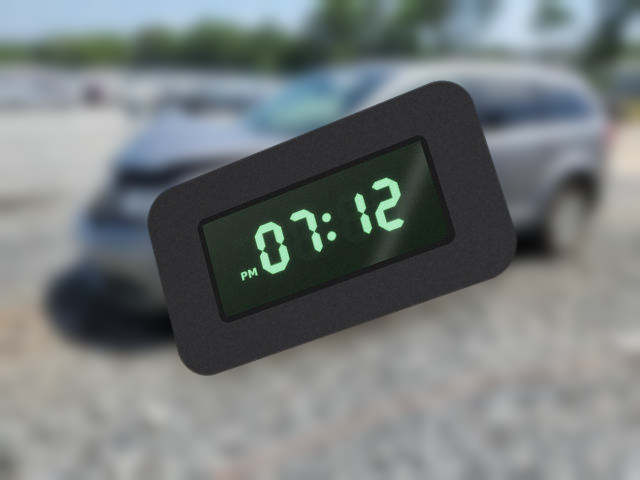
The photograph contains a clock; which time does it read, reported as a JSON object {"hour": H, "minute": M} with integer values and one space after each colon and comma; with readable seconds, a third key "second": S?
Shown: {"hour": 7, "minute": 12}
